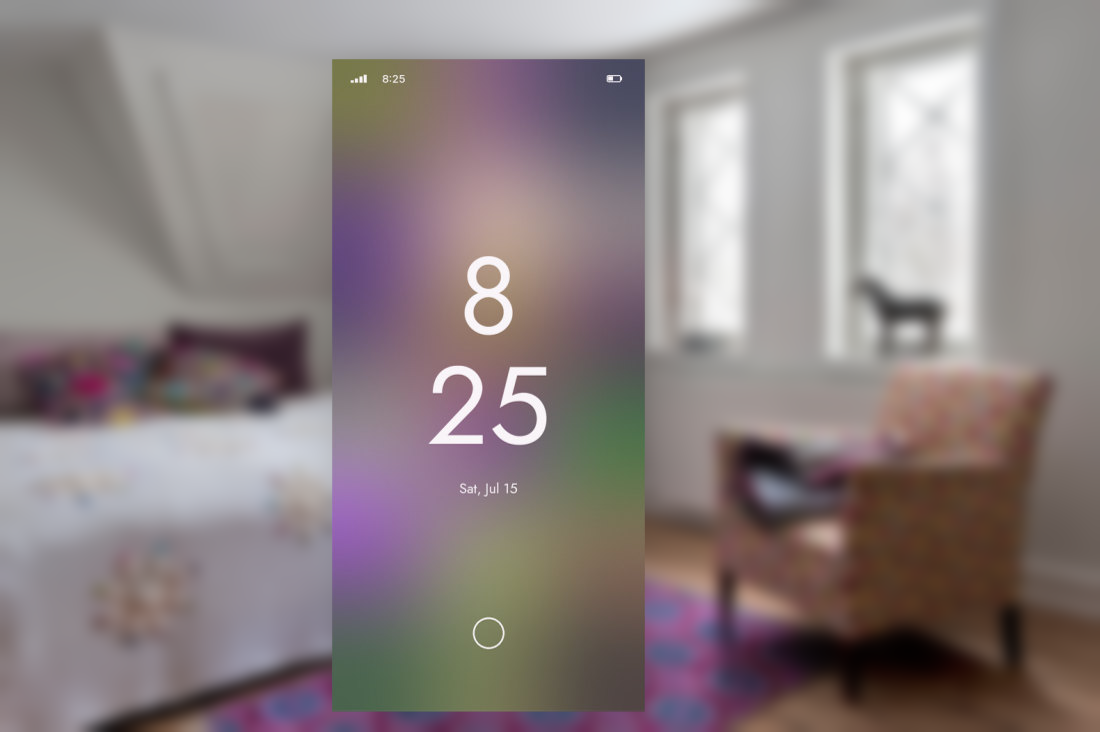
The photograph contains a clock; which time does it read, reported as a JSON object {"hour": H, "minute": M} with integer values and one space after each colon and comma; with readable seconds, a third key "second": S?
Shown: {"hour": 8, "minute": 25}
